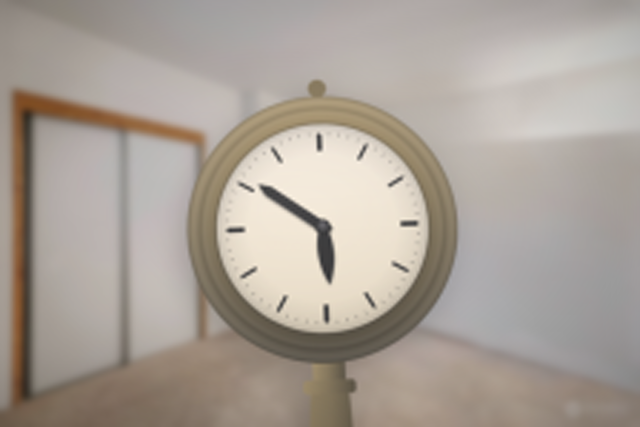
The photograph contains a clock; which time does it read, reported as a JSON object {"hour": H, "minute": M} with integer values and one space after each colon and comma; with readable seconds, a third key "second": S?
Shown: {"hour": 5, "minute": 51}
